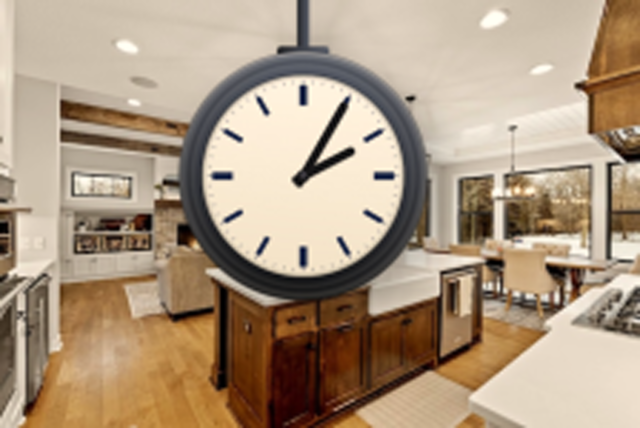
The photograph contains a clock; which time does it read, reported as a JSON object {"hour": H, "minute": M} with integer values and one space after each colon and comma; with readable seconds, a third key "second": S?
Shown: {"hour": 2, "minute": 5}
